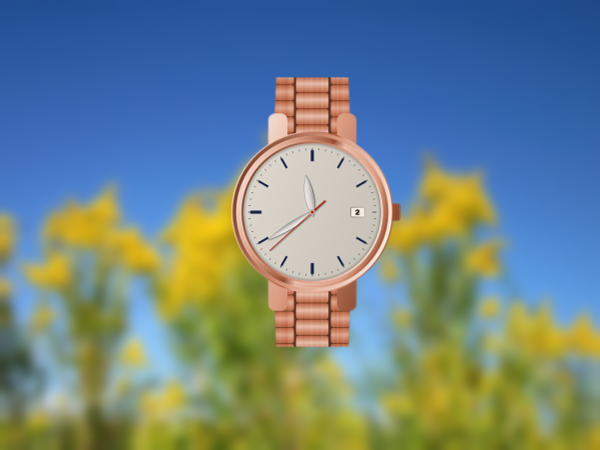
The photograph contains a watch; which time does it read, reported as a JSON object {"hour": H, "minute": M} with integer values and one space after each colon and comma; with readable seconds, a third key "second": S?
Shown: {"hour": 11, "minute": 39, "second": 38}
